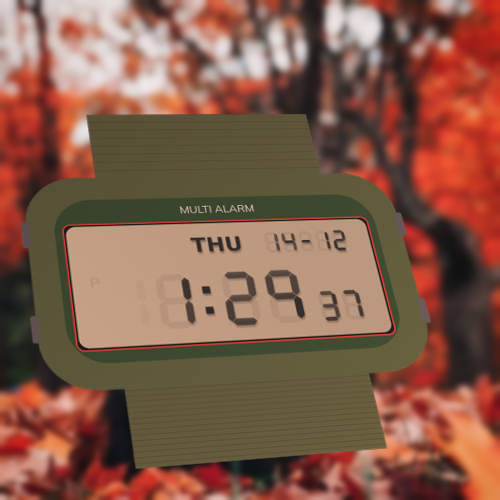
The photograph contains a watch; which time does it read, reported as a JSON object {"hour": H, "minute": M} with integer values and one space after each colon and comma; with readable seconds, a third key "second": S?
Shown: {"hour": 1, "minute": 29, "second": 37}
